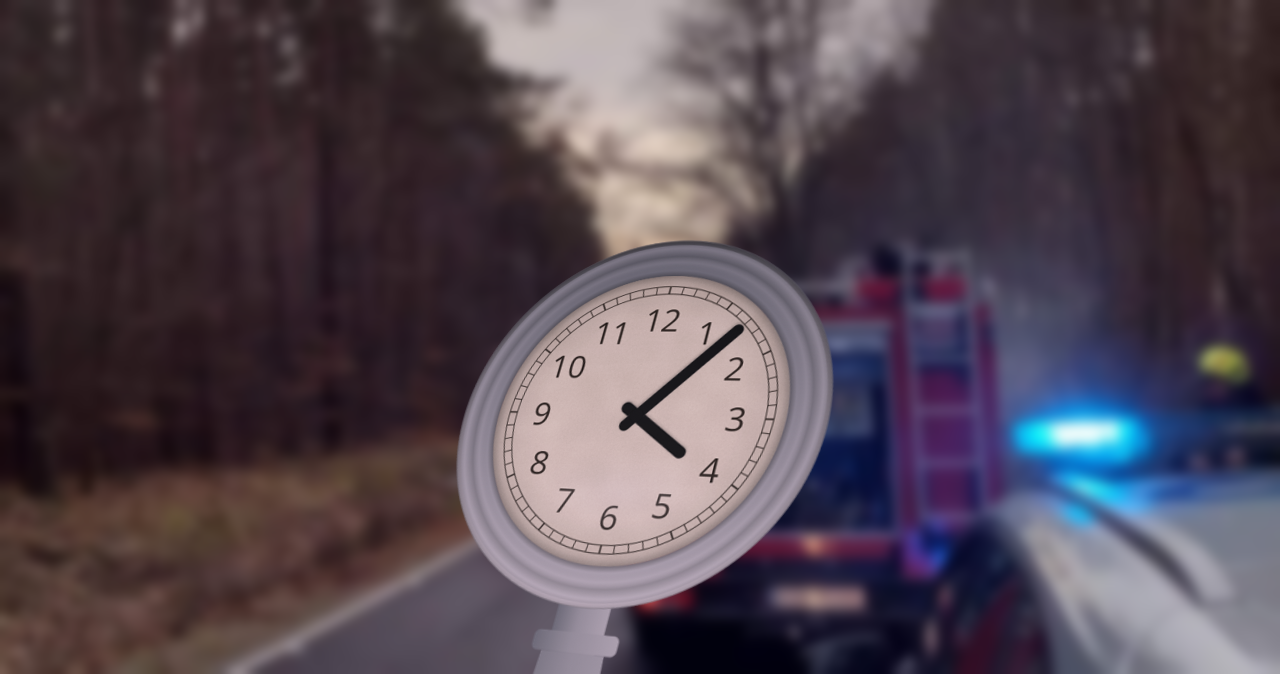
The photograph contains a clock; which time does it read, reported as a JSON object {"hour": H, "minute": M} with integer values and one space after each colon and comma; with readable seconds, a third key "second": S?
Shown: {"hour": 4, "minute": 7}
